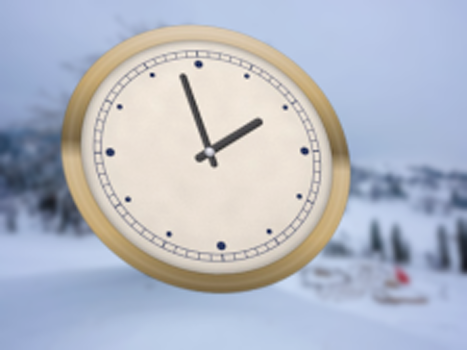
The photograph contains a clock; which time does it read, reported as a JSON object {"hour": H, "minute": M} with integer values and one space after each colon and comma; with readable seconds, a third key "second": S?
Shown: {"hour": 1, "minute": 58}
